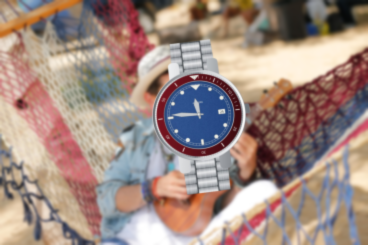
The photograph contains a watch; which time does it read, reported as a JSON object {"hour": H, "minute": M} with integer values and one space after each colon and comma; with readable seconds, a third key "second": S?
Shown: {"hour": 11, "minute": 46}
